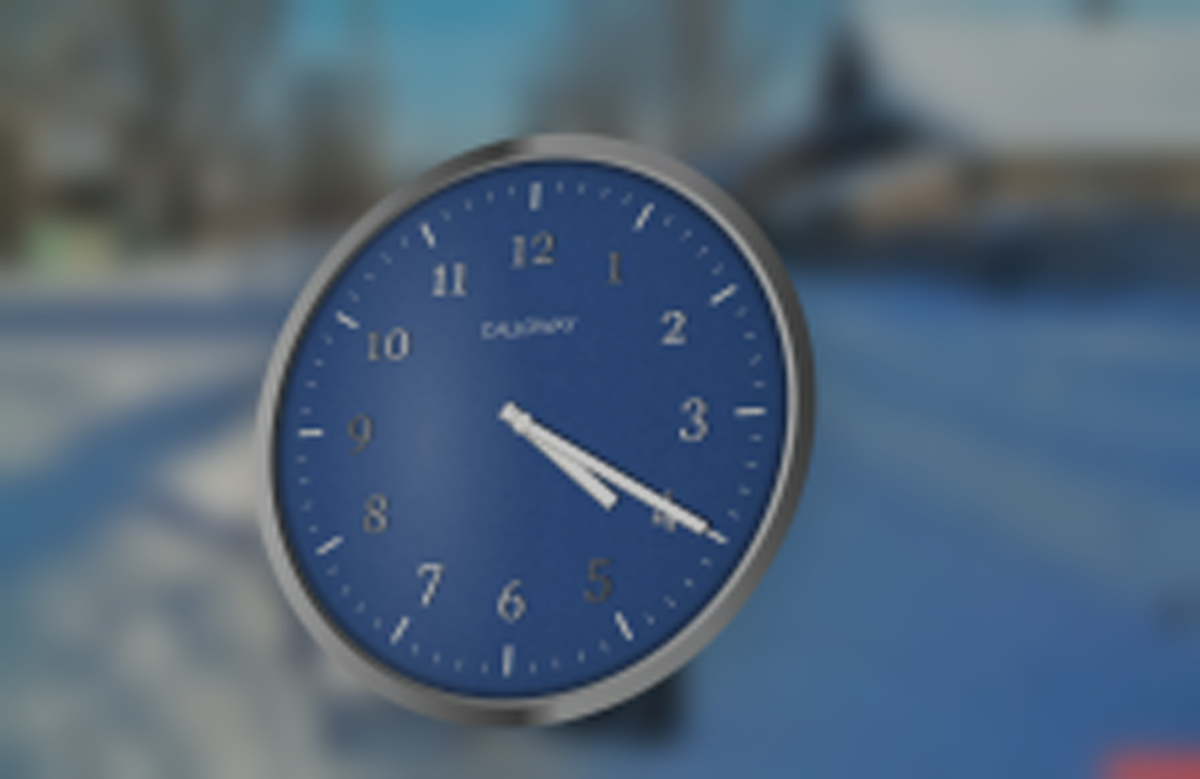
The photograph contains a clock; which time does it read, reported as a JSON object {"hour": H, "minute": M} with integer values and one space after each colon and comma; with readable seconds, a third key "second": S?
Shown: {"hour": 4, "minute": 20}
